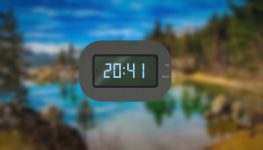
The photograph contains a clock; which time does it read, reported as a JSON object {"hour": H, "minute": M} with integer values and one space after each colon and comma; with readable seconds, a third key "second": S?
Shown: {"hour": 20, "minute": 41}
